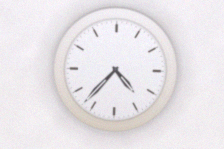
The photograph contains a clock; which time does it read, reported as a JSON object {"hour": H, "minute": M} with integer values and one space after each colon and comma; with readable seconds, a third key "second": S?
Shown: {"hour": 4, "minute": 37}
